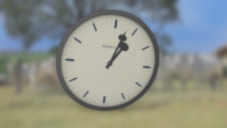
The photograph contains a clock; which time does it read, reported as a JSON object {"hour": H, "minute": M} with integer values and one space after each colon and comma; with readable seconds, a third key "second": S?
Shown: {"hour": 1, "minute": 3}
